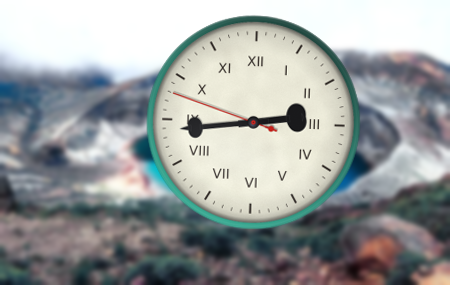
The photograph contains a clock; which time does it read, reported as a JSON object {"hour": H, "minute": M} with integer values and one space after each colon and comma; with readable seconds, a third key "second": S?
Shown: {"hour": 2, "minute": 43, "second": 48}
